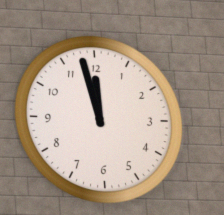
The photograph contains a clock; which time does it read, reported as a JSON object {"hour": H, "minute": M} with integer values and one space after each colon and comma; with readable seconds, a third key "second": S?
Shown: {"hour": 11, "minute": 58}
